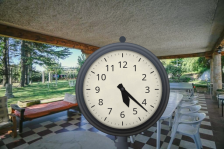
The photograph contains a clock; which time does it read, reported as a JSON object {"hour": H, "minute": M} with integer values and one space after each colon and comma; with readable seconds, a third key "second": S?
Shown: {"hour": 5, "minute": 22}
